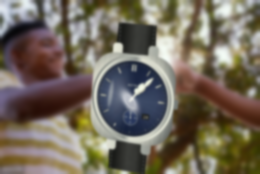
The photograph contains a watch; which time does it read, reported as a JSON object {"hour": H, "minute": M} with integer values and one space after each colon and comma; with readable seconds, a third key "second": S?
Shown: {"hour": 1, "minute": 7}
